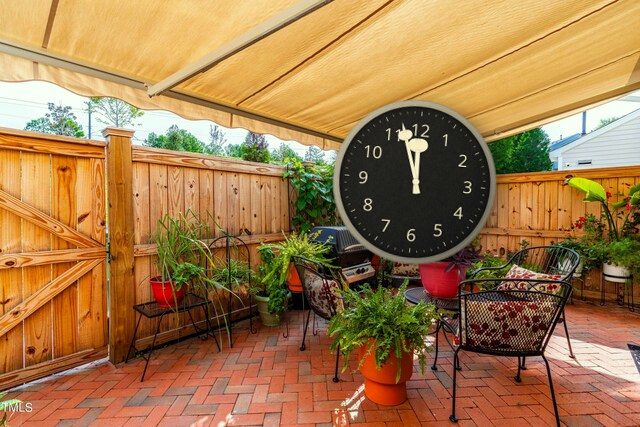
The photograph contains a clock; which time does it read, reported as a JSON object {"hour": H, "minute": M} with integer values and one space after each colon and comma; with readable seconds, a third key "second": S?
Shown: {"hour": 11, "minute": 57}
